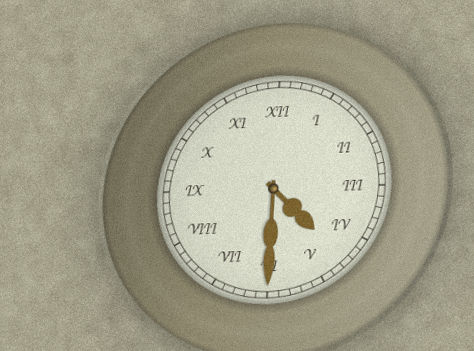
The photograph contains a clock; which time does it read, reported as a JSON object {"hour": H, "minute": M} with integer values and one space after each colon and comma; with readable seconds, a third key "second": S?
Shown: {"hour": 4, "minute": 30}
